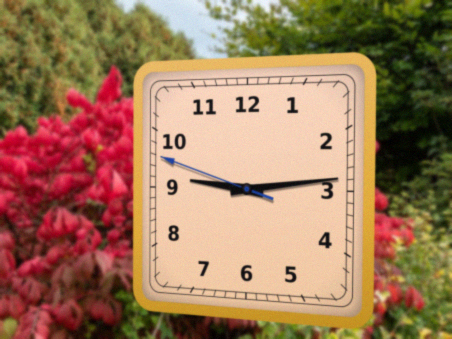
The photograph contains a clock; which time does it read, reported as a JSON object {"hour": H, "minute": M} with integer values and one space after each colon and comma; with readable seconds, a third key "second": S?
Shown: {"hour": 9, "minute": 13, "second": 48}
